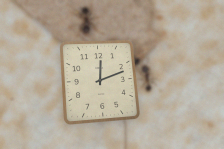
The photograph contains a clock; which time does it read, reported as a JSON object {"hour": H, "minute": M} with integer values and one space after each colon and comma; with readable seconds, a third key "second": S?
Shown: {"hour": 12, "minute": 12}
